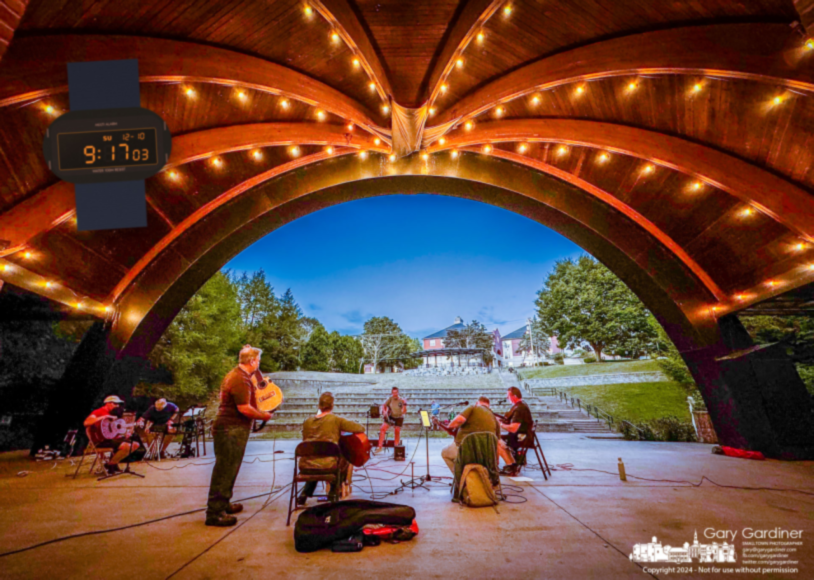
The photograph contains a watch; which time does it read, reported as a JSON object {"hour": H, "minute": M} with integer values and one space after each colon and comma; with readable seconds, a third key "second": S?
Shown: {"hour": 9, "minute": 17, "second": 3}
